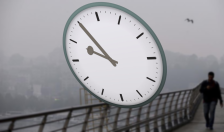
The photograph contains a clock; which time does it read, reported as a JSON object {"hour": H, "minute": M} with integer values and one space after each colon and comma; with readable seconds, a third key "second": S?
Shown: {"hour": 9, "minute": 55}
